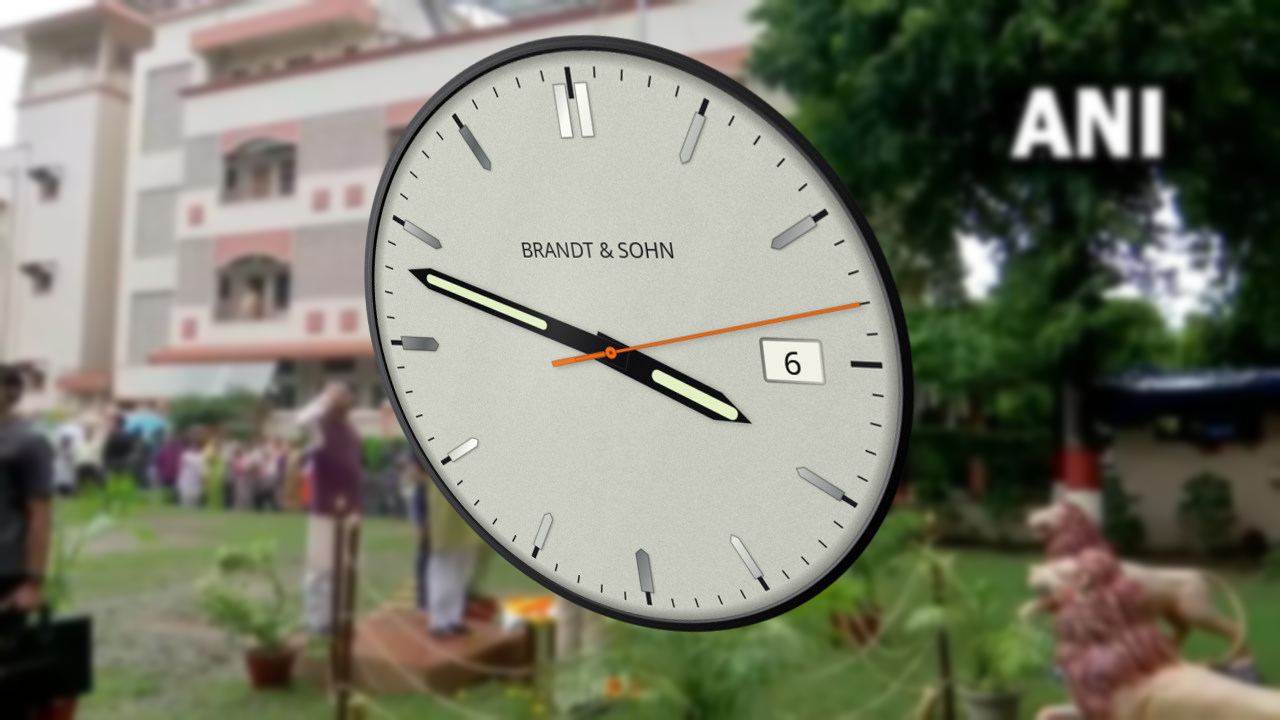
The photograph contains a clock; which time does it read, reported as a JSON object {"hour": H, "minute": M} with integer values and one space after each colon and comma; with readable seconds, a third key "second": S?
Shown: {"hour": 3, "minute": 48, "second": 13}
